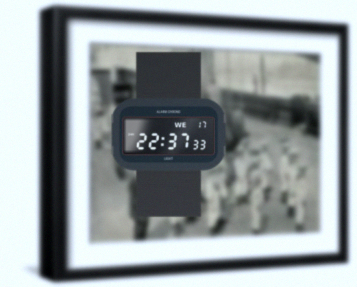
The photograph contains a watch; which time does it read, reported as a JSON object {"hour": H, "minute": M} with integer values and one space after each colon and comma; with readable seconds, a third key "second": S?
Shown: {"hour": 22, "minute": 37, "second": 33}
